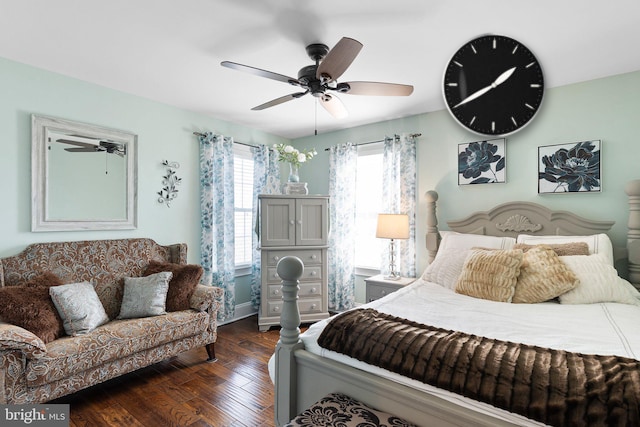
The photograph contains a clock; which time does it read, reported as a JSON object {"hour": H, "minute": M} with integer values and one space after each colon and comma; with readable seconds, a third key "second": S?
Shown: {"hour": 1, "minute": 40}
